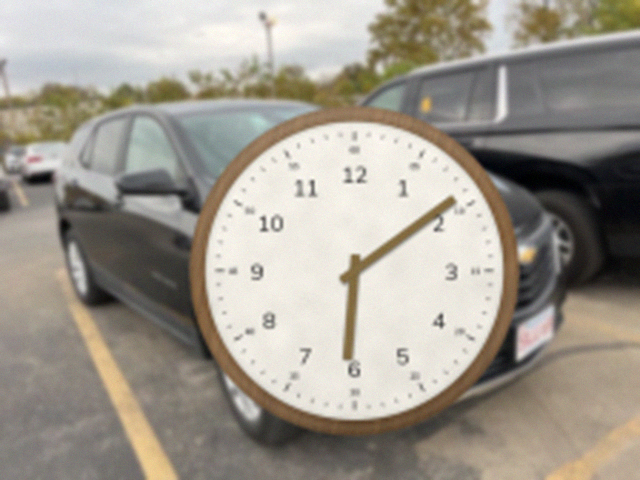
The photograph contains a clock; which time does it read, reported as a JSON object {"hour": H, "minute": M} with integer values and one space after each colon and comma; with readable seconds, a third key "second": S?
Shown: {"hour": 6, "minute": 9}
